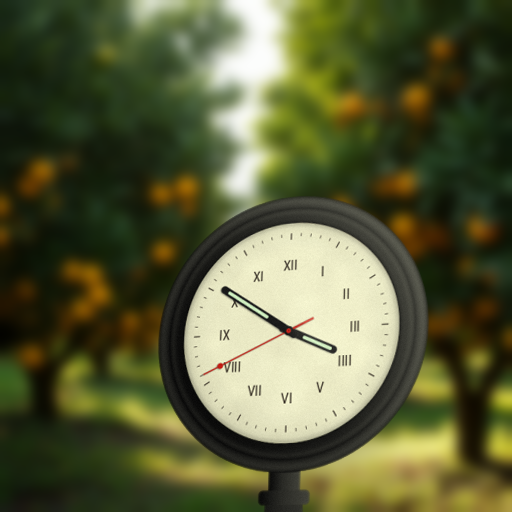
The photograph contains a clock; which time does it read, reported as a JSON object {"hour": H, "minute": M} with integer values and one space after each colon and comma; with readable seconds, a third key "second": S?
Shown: {"hour": 3, "minute": 50, "second": 41}
